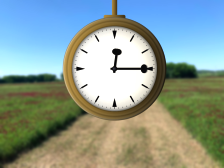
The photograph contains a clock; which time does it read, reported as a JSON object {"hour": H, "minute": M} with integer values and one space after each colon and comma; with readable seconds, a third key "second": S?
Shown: {"hour": 12, "minute": 15}
